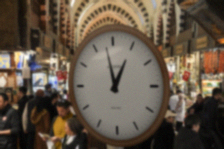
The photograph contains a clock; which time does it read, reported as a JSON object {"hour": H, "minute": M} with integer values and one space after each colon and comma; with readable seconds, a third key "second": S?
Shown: {"hour": 12, "minute": 58}
